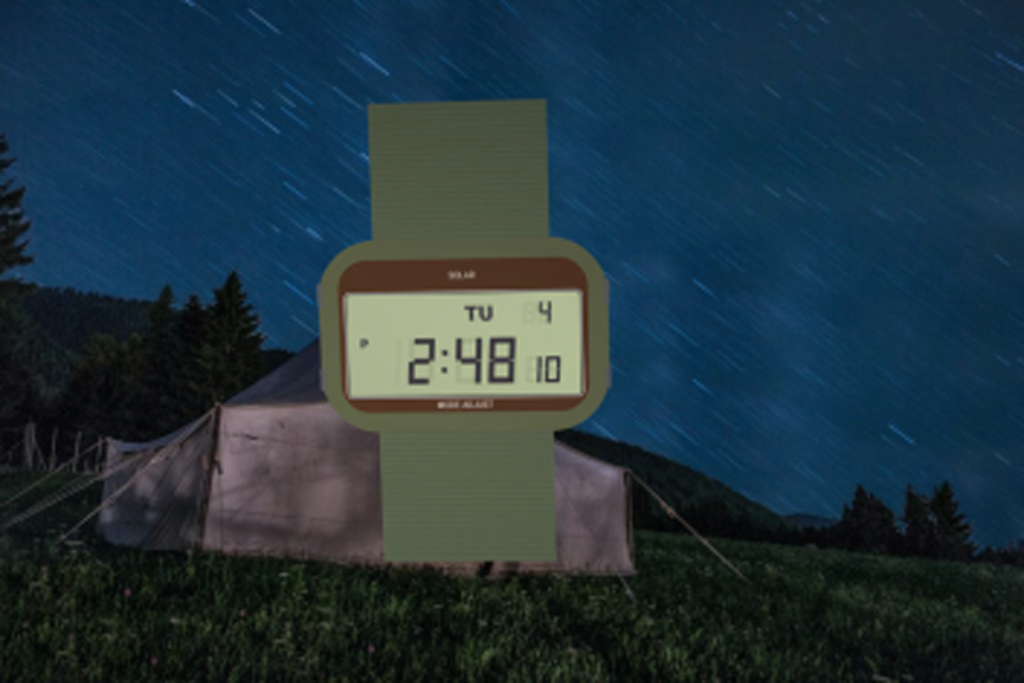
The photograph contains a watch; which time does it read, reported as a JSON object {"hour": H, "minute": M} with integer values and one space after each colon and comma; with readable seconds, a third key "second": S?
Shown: {"hour": 2, "minute": 48, "second": 10}
